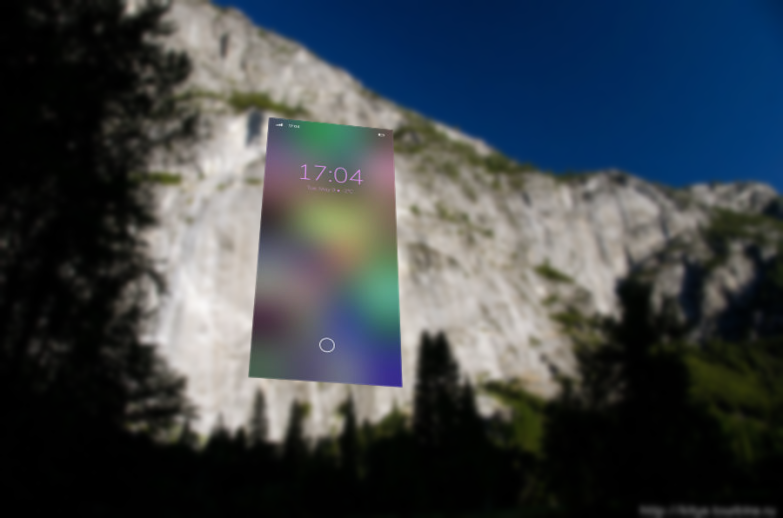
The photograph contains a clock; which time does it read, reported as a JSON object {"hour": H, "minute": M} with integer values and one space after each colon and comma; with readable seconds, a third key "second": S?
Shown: {"hour": 17, "minute": 4}
